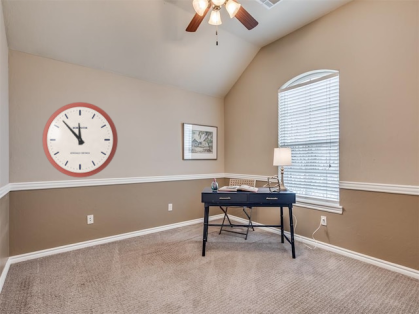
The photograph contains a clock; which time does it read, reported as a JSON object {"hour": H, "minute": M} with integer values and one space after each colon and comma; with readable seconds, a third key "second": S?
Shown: {"hour": 11, "minute": 53}
